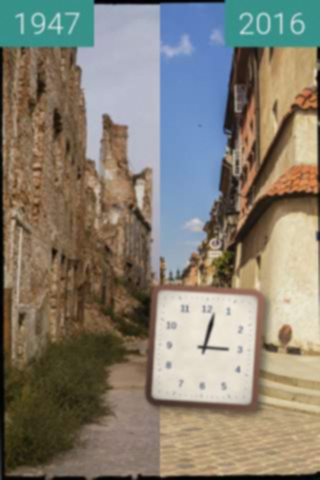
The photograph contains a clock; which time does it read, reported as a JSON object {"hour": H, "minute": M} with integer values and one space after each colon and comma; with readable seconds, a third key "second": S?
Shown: {"hour": 3, "minute": 2}
